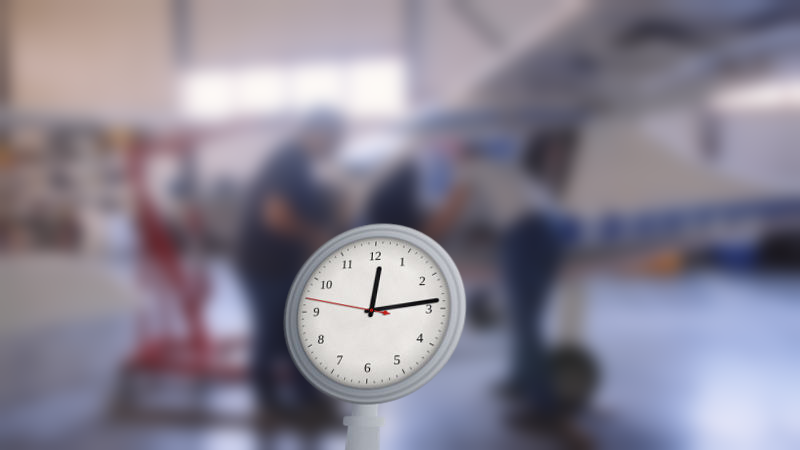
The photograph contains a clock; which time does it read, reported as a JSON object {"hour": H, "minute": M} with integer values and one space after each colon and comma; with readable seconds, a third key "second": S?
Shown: {"hour": 12, "minute": 13, "second": 47}
